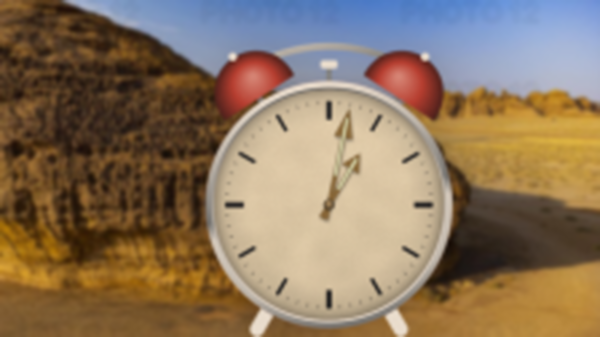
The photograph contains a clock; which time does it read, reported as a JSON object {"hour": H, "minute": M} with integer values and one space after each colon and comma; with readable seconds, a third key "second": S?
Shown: {"hour": 1, "minute": 2}
